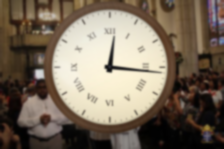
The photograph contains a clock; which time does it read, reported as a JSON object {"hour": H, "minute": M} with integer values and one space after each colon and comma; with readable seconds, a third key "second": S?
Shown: {"hour": 12, "minute": 16}
